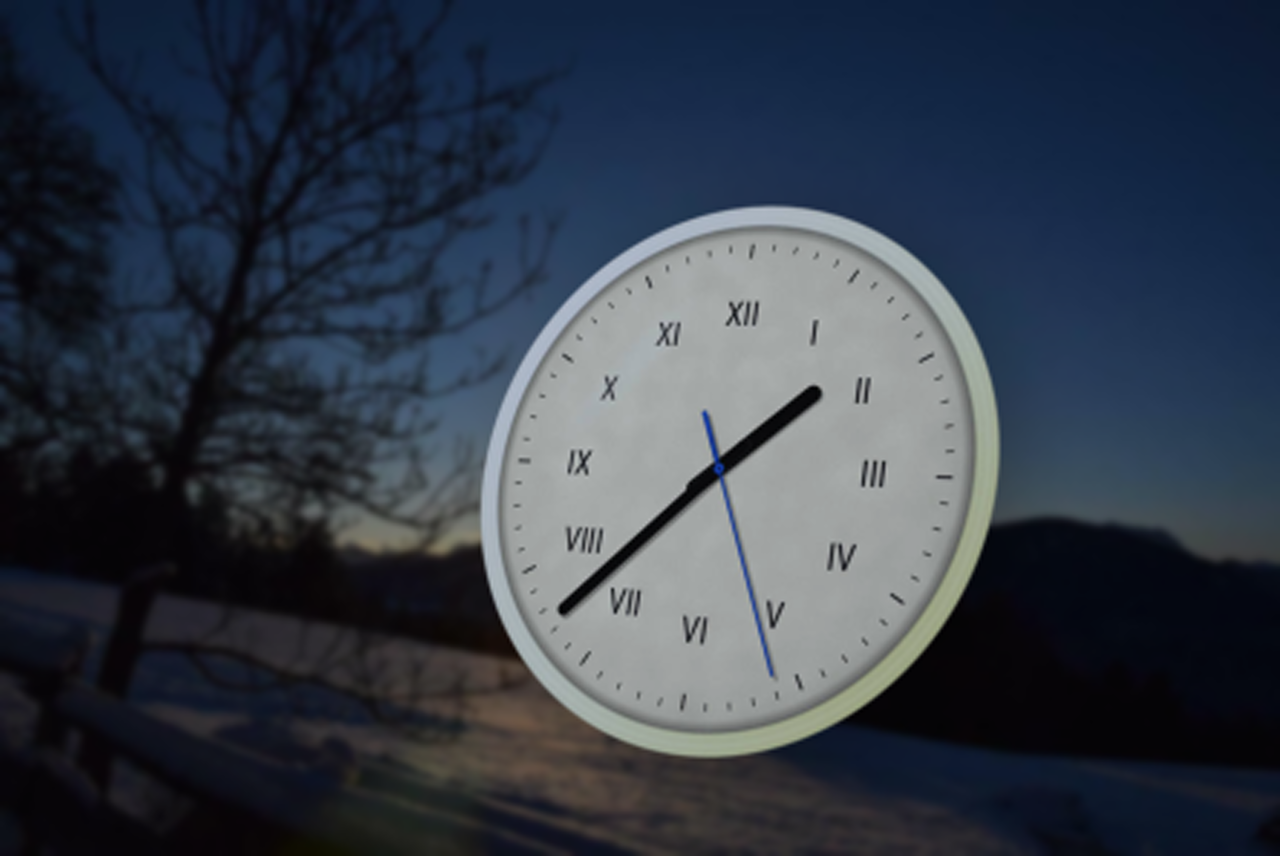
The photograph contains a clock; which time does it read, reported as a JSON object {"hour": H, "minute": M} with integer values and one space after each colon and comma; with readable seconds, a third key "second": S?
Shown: {"hour": 1, "minute": 37, "second": 26}
